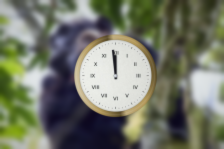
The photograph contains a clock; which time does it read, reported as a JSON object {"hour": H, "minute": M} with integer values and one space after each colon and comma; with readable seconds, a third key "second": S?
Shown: {"hour": 11, "minute": 59}
